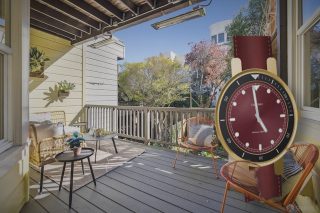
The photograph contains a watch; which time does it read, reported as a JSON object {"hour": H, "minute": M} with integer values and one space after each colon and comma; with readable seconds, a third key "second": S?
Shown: {"hour": 4, "minute": 59}
